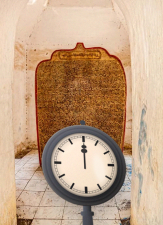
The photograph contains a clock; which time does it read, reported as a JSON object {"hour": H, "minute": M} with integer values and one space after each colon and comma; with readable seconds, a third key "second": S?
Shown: {"hour": 12, "minute": 0}
